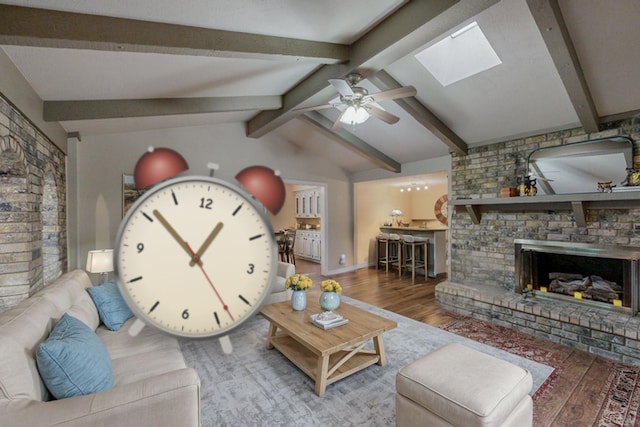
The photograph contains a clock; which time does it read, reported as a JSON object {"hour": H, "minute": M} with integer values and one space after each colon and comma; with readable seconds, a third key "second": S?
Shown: {"hour": 12, "minute": 51, "second": 23}
